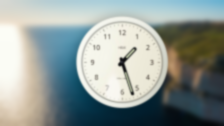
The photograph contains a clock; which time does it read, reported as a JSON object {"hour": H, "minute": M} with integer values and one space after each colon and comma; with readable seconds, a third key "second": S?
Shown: {"hour": 1, "minute": 27}
